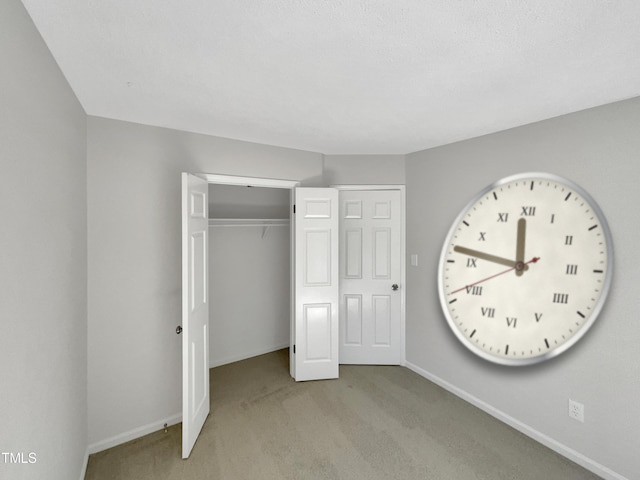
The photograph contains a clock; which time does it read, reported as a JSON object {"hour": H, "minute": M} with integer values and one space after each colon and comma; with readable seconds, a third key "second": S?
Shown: {"hour": 11, "minute": 46, "second": 41}
